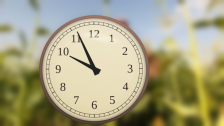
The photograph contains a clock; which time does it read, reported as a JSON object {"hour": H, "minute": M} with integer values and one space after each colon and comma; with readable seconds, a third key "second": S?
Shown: {"hour": 9, "minute": 56}
